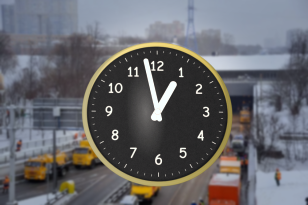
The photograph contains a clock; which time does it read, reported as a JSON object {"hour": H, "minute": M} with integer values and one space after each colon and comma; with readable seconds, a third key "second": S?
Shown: {"hour": 12, "minute": 58}
